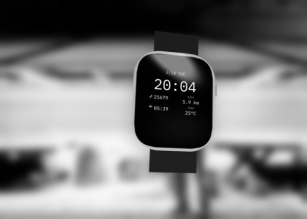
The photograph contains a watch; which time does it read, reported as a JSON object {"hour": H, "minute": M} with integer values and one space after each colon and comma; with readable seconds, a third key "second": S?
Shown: {"hour": 20, "minute": 4}
